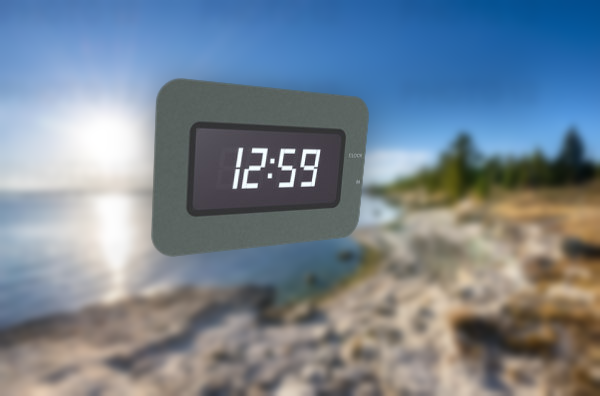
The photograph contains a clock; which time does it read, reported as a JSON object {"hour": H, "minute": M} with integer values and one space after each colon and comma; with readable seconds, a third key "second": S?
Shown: {"hour": 12, "minute": 59}
